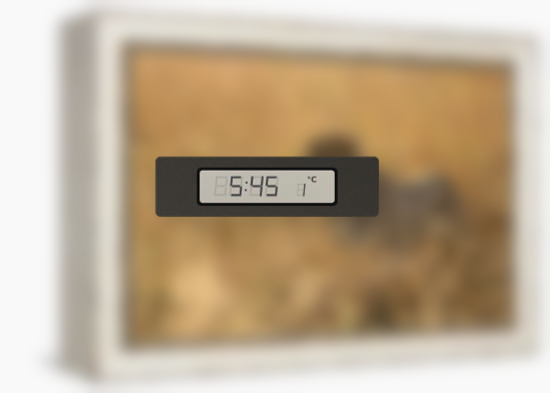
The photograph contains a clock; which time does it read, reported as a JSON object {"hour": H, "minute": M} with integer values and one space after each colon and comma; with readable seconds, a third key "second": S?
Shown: {"hour": 5, "minute": 45}
